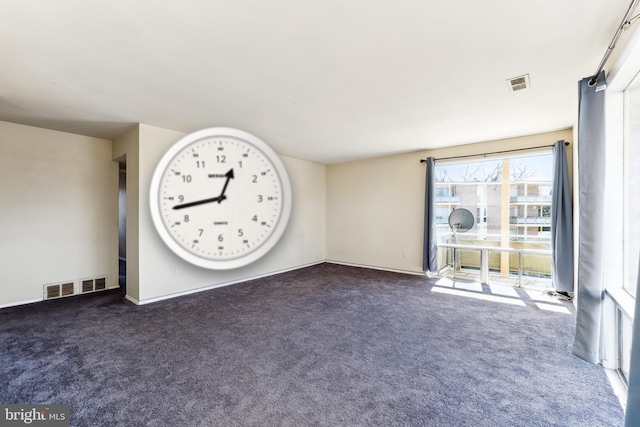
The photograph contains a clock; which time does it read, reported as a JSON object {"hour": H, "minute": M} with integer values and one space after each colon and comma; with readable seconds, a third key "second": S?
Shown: {"hour": 12, "minute": 43}
